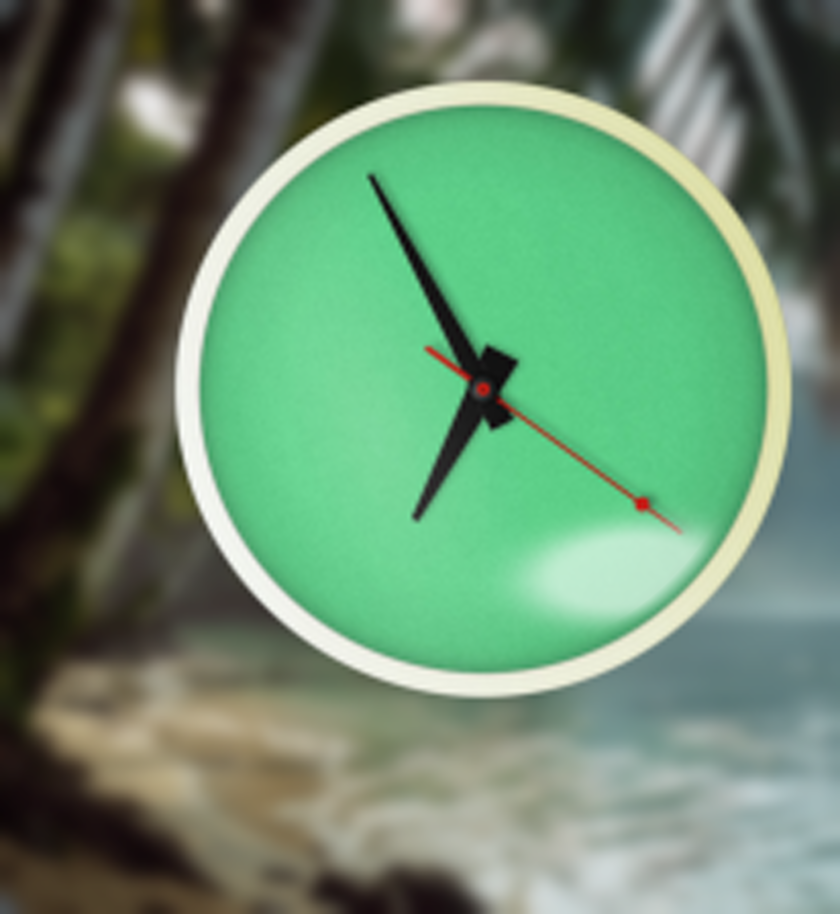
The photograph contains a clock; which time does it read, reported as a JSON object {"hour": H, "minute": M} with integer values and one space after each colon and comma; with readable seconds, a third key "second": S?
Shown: {"hour": 6, "minute": 55, "second": 21}
